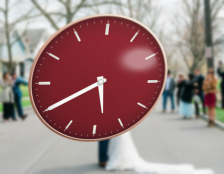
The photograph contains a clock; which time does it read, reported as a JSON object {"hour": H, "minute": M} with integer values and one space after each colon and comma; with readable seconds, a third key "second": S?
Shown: {"hour": 5, "minute": 40}
